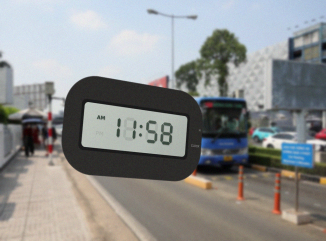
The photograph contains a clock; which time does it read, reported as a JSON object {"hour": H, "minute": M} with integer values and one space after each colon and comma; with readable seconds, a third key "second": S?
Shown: {"hour": 11, "minute": 58}
